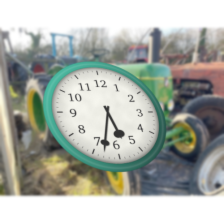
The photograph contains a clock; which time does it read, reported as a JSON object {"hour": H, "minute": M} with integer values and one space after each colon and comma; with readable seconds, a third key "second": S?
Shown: {"hour": 5, "minute": 33}
